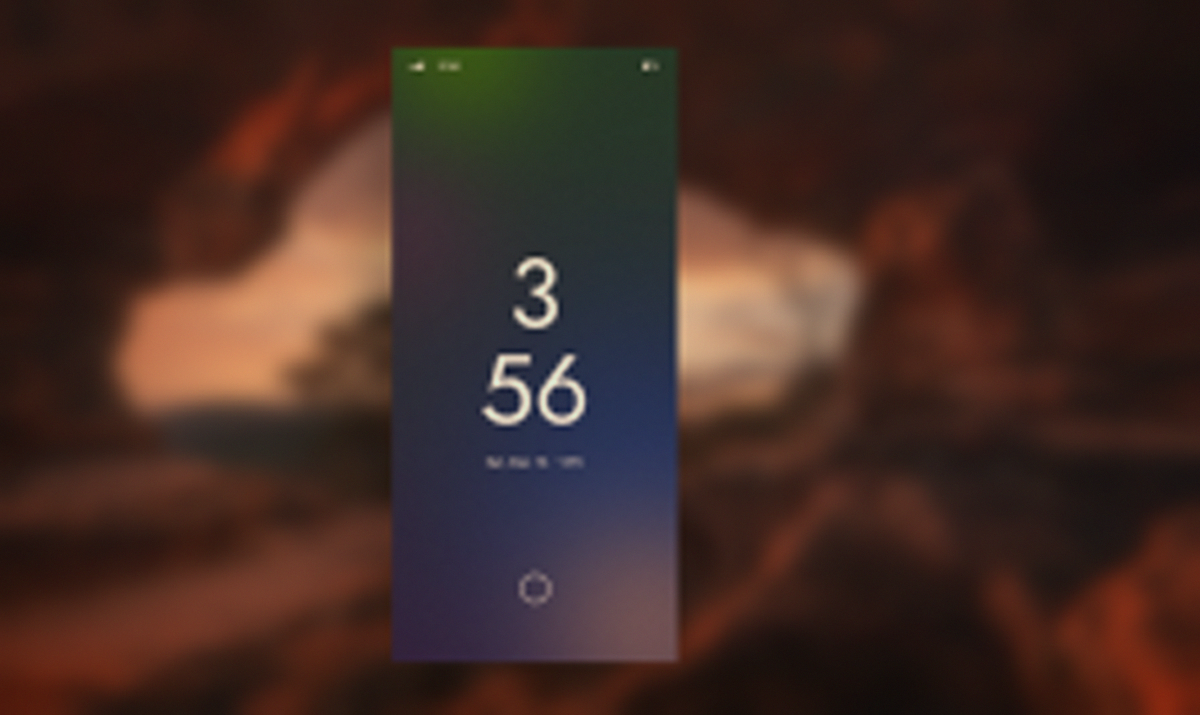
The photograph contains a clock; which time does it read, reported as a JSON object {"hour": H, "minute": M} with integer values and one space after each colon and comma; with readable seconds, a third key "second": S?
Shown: {"hour": 3, "minute": 56}
